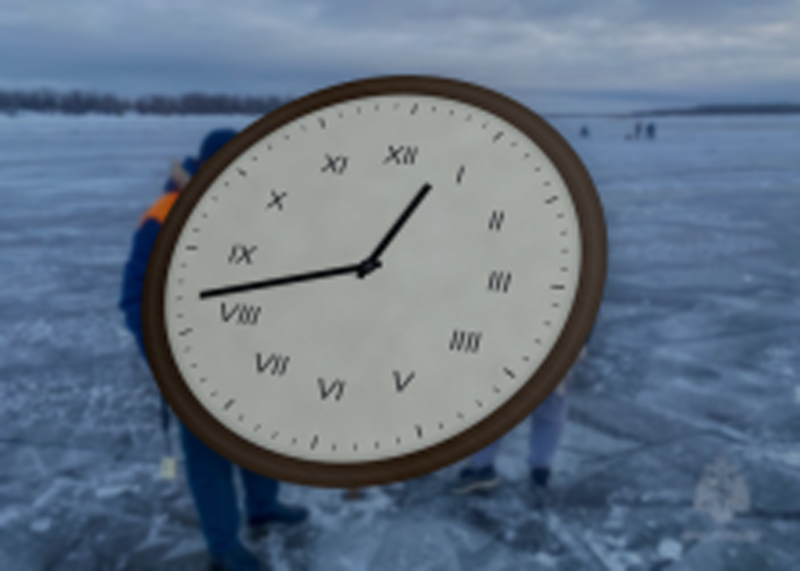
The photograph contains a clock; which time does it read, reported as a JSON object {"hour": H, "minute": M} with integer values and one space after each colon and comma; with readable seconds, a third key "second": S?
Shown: {"hour": 12, "minute": 42}
